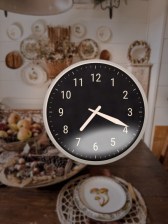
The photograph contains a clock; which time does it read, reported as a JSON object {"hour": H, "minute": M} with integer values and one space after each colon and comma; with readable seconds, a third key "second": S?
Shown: {"hour": 7, "minute": 19}
